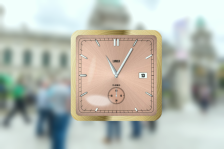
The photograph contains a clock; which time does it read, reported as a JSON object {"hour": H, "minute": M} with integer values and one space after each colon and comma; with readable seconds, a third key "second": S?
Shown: {"hour": 11, "minute": 5}
